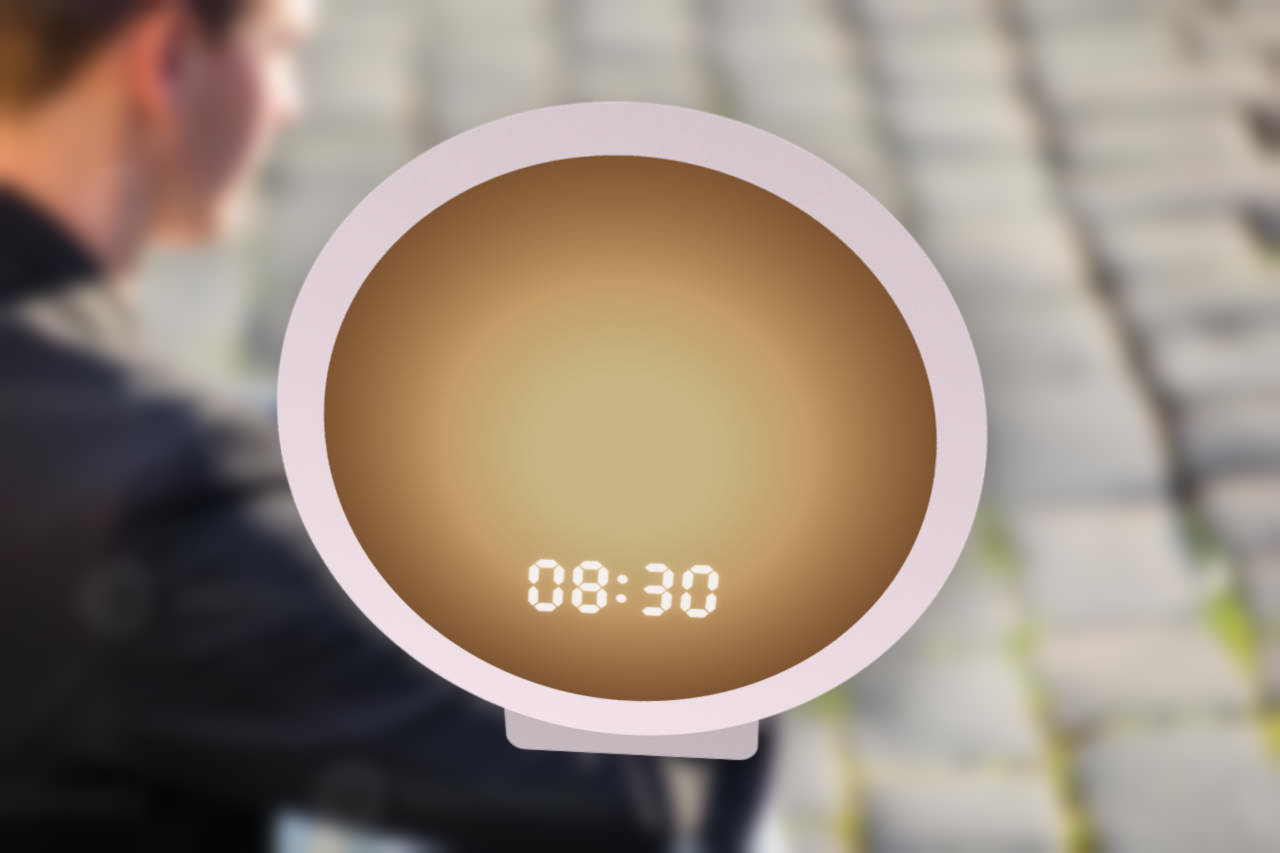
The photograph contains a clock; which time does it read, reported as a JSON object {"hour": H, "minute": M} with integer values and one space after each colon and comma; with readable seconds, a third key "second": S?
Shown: {"hour": 8, "minute": 30}
